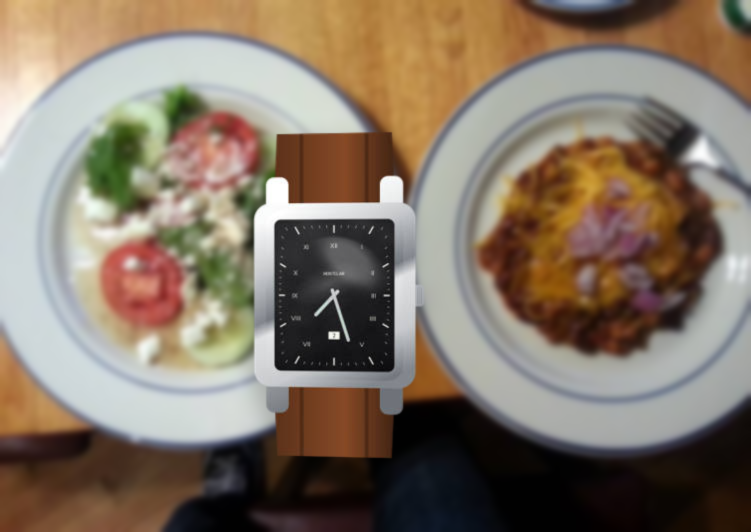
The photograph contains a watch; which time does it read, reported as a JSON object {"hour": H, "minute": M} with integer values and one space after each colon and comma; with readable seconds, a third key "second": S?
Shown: {"hour": 7, "minute": 27}
